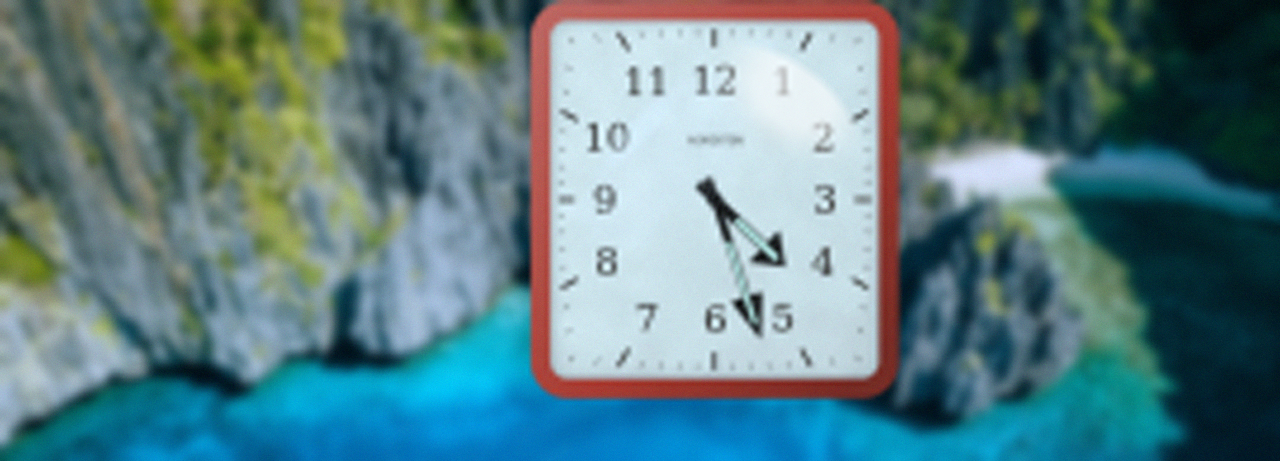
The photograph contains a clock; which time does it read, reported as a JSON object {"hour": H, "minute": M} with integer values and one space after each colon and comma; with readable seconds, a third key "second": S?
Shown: {"hour": 4, "minute": 27}
